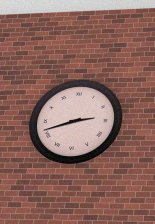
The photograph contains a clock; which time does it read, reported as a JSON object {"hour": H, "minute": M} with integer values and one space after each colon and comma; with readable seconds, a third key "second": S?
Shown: {"hour": 2, "minute": 42}
